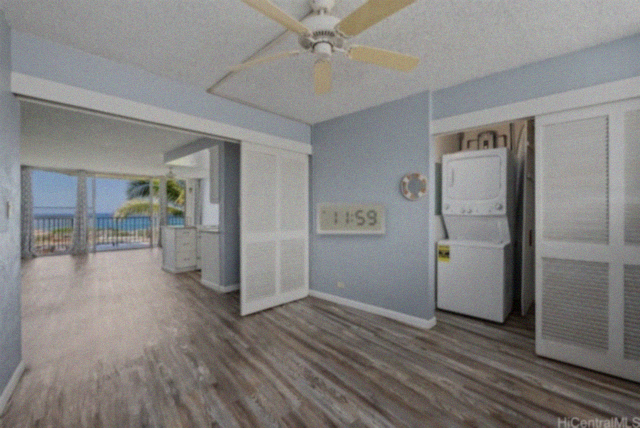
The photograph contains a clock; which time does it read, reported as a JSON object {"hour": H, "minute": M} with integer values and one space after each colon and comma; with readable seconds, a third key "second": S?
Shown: {"hour": 11, "minute": 59}
